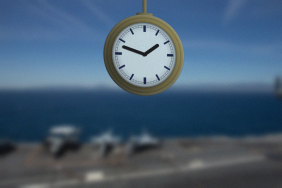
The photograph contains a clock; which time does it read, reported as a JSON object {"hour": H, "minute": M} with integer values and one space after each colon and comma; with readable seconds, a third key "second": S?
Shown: {"hour": 1, "minute": 48}
